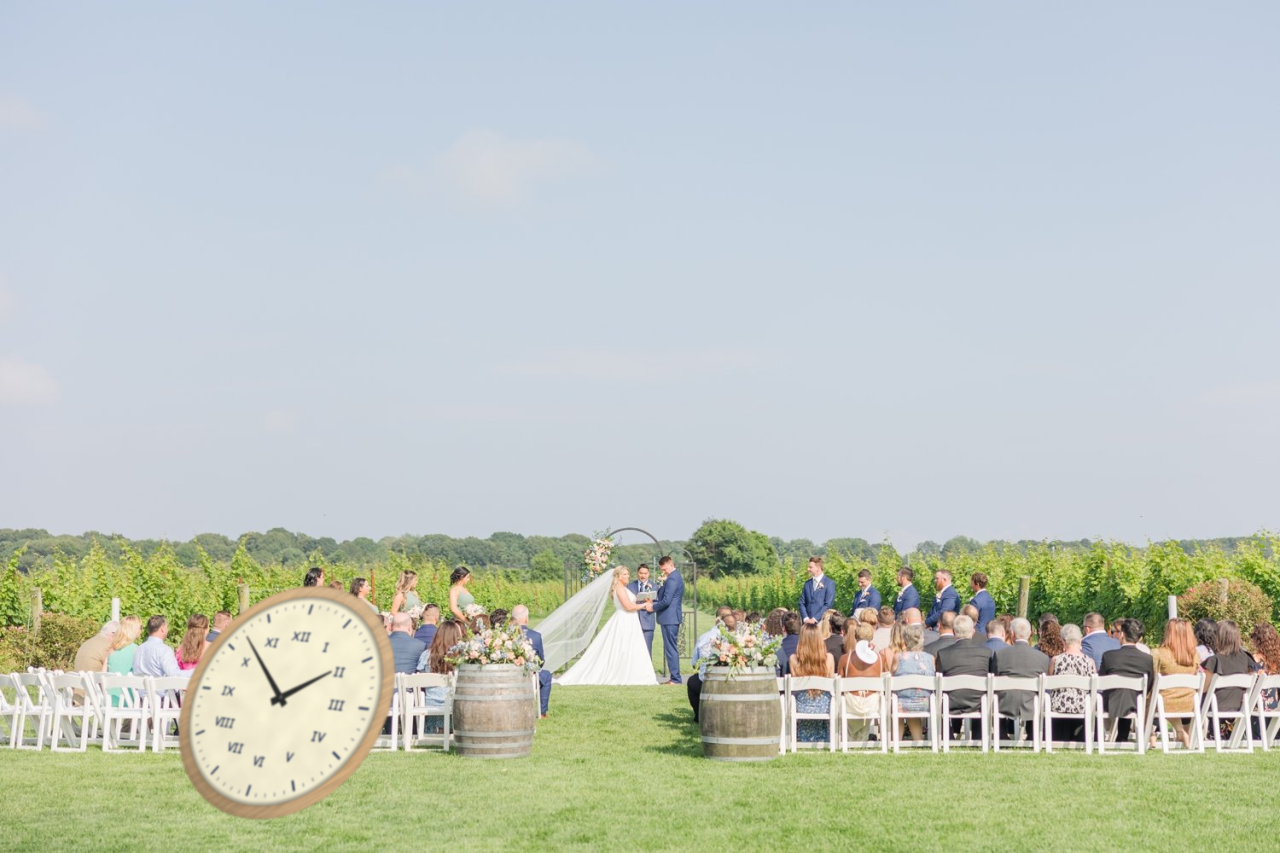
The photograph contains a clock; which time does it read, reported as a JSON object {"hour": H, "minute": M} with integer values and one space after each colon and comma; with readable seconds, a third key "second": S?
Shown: {"hour": 1, "minute": 52}
